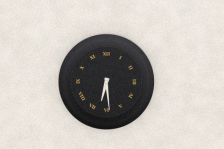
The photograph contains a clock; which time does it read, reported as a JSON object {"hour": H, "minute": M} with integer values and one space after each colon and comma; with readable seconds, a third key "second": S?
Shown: {"hour": 6, "minute": 29}
